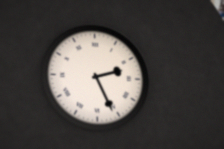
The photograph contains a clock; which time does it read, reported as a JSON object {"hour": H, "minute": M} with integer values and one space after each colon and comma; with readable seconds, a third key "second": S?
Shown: {"hour": 2, "minute": 26}
